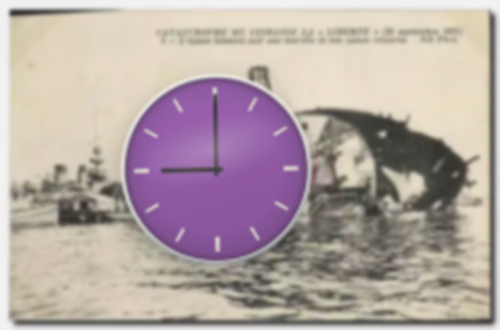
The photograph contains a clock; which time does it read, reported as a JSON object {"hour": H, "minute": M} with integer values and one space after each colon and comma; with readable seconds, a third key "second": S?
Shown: {"hour": 9, "minute": 0}
